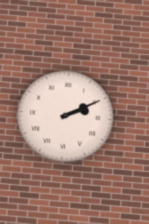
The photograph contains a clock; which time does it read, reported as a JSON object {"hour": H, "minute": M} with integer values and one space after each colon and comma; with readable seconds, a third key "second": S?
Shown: {"hour": 2, "minute": 10}
